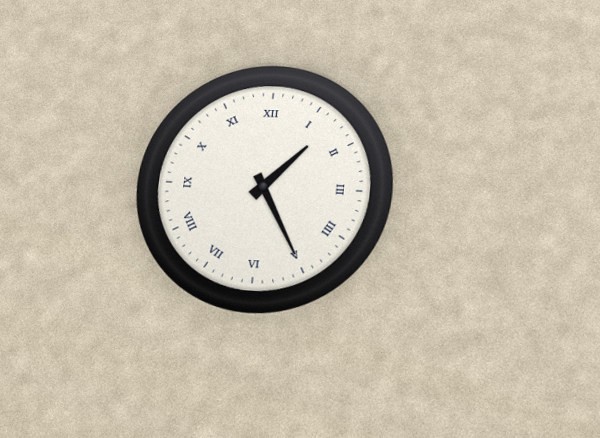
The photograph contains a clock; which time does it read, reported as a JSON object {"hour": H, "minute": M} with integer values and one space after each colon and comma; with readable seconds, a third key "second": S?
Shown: {"hour": 1, "minute": 25}
